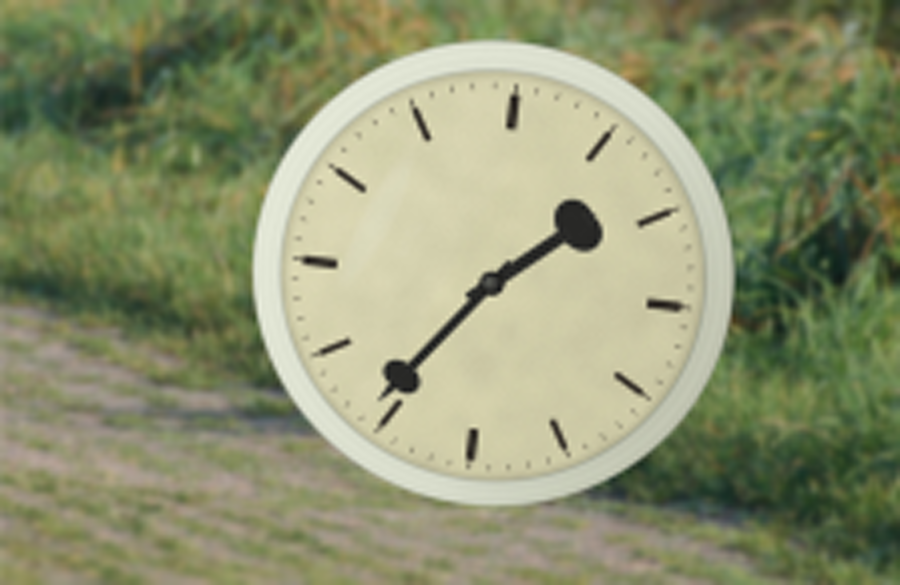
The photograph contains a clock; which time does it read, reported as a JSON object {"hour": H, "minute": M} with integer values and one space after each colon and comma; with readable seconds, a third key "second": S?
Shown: {"hour": 1, "minute": 36}
